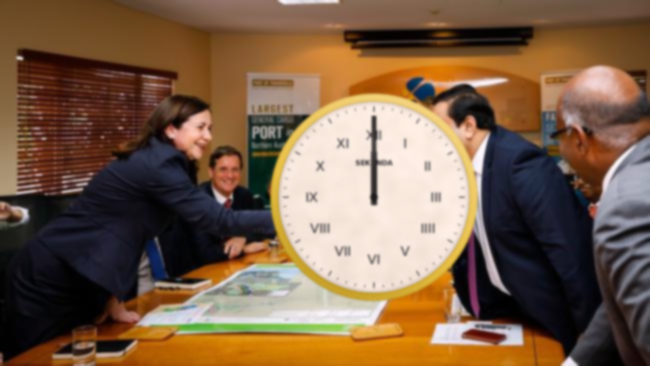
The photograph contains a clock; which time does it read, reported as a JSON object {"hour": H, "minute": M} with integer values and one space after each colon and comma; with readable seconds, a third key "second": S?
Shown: {"hour": 12, "minute": 0}
